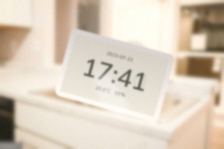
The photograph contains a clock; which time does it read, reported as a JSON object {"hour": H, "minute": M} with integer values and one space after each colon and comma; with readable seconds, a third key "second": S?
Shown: {"hour": 17, "minute": 41}
